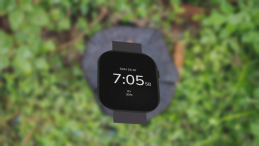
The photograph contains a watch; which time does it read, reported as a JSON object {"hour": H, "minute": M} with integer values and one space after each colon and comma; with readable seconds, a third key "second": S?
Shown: {"hour": 7, "minute": 5}
